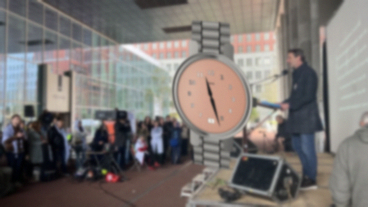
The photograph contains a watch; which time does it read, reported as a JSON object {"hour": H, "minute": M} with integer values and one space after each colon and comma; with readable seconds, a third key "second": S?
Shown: {"hour": 11, "minute": 27}
